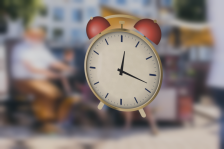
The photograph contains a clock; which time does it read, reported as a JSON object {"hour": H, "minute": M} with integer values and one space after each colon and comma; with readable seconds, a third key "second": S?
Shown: {"hour": 12, "minute": 18}
